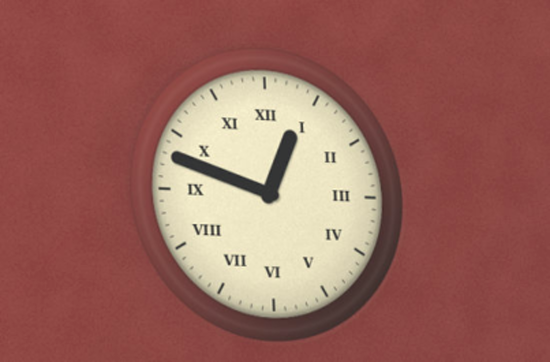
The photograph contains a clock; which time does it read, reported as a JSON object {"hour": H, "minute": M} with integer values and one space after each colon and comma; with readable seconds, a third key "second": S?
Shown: {"hour": 12, "minute": 48}
